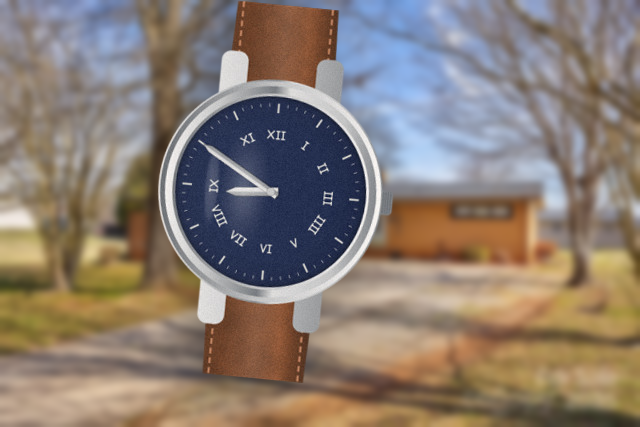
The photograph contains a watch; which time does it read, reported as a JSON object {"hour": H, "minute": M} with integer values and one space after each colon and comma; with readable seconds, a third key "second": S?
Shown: {"hour": 8, "minute": 50}
